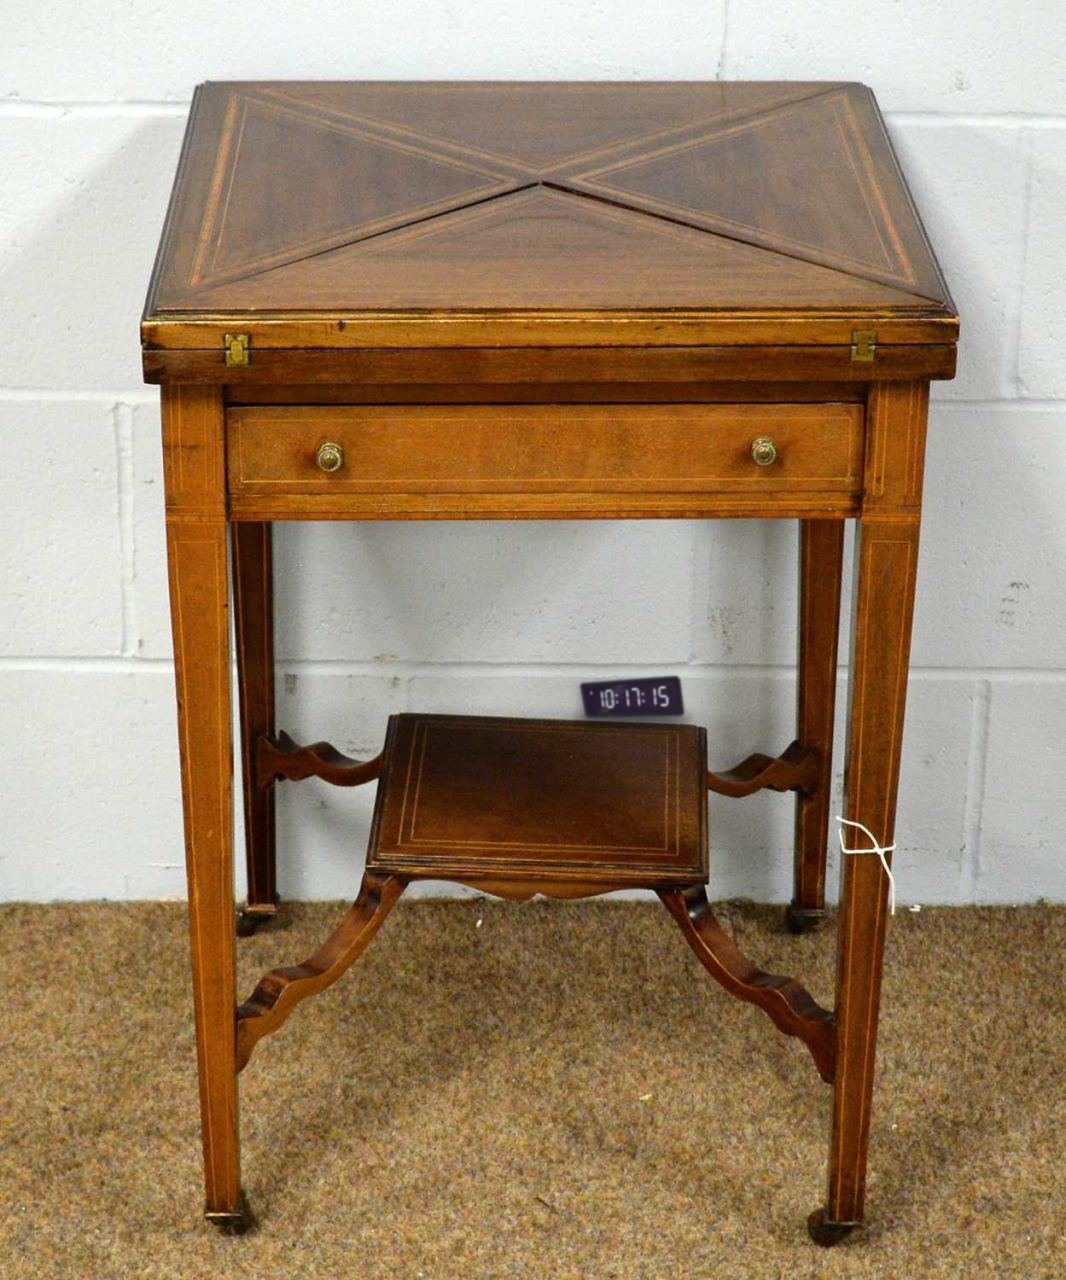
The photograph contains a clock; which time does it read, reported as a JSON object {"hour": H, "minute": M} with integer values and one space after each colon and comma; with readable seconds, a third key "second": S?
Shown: {"hour": 10, "minute": 17, "second": 15}
